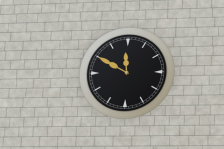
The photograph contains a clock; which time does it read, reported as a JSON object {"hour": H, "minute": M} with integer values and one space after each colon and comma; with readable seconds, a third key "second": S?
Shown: {"hour": 11, "minute": 50}
